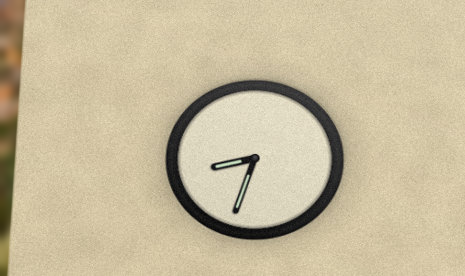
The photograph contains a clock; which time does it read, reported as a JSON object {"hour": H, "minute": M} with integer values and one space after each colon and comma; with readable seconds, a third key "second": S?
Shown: {"hour": 8, "minute": 33}
